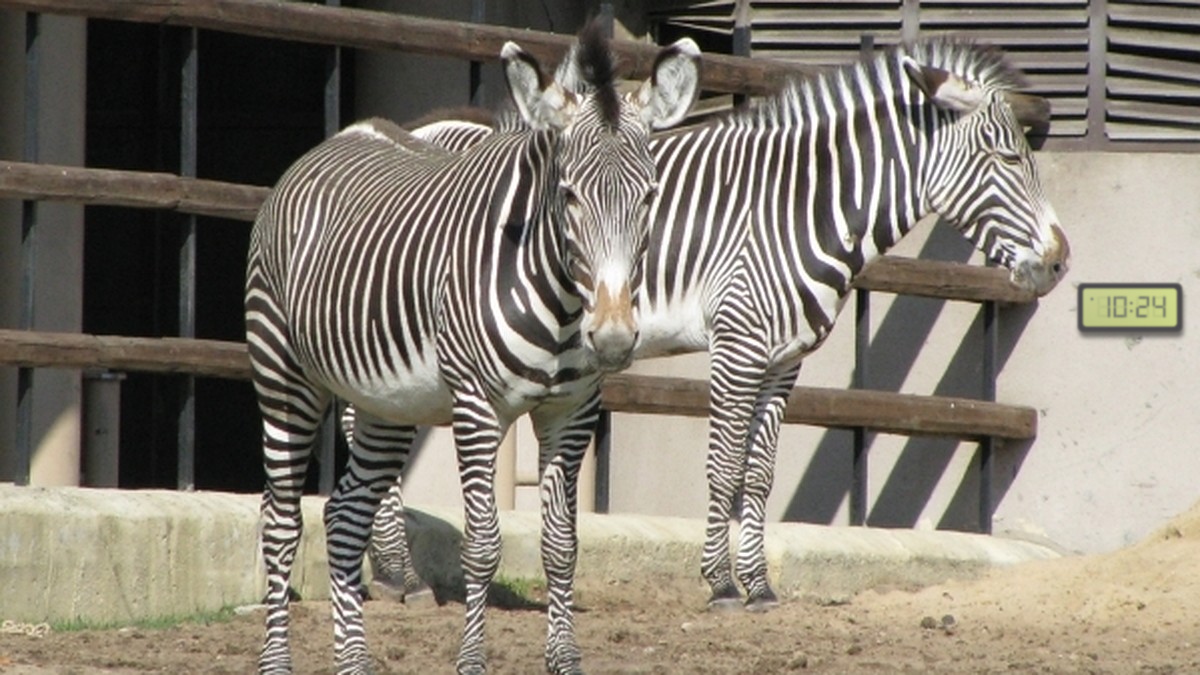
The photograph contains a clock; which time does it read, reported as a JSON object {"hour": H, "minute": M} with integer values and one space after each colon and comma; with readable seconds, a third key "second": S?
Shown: {"hour": 10, "minute": 24}
